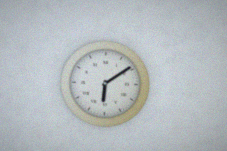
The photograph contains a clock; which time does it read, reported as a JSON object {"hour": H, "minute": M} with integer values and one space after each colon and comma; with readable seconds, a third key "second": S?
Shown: {"hour": 6, "minute": 9}
